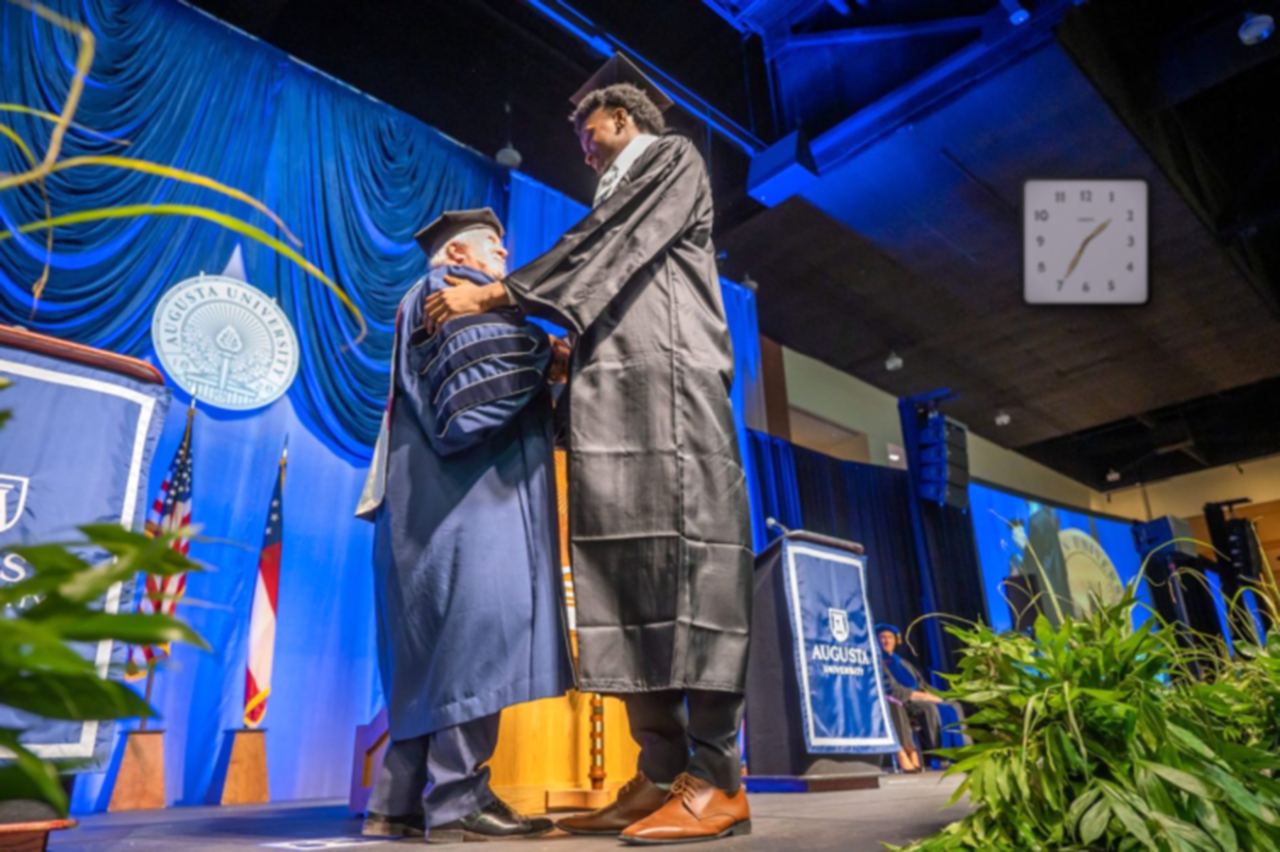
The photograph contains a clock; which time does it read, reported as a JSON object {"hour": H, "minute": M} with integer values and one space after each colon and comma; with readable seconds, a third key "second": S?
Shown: {"hour": 1, "minute": 35}
